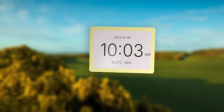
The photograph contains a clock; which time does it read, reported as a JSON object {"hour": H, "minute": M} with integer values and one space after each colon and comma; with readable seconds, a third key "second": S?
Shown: {"hour": 10, "minute": 3}
